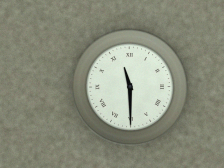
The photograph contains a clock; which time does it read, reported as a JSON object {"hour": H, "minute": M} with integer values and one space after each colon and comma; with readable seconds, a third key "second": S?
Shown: {"hour": 11, "minute": 30}
